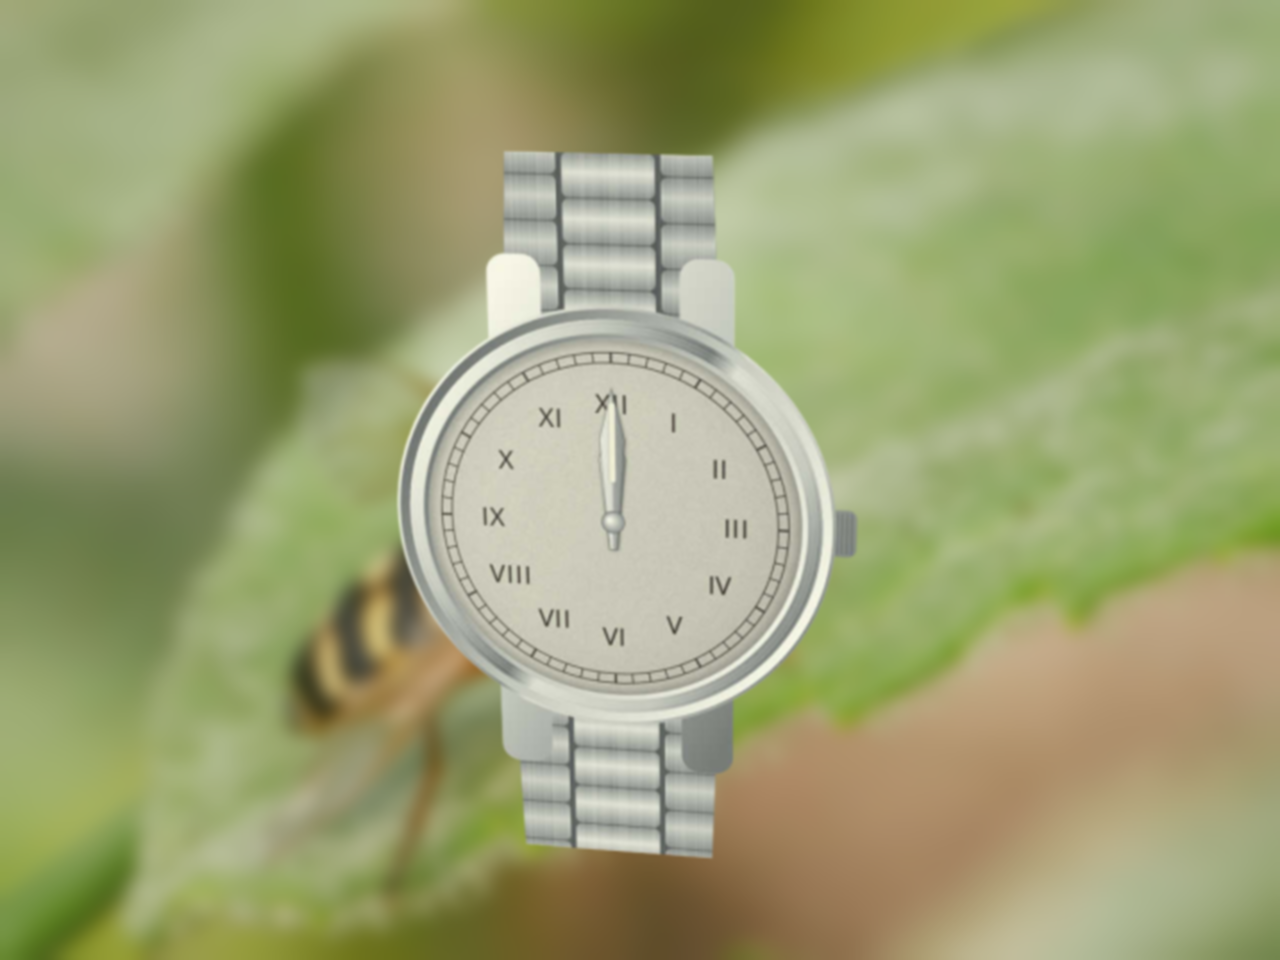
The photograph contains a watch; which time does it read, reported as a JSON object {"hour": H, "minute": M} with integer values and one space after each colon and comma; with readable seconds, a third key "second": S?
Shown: {"hour": 12, "minute": 0}
